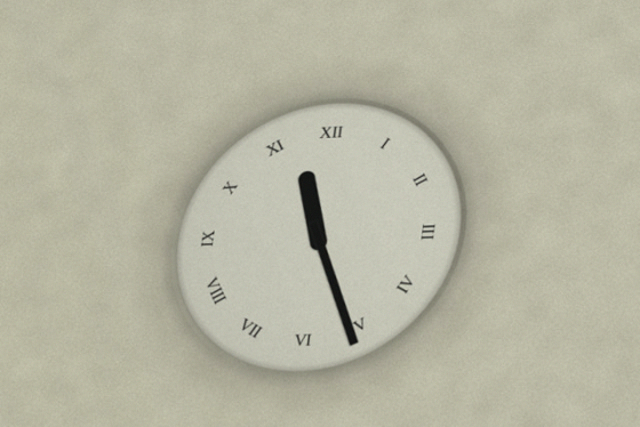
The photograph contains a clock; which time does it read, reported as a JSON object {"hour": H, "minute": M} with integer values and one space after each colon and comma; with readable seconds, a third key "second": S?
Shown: {"hour": 11, "minute": 26}
